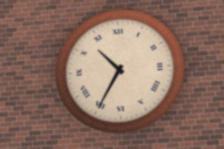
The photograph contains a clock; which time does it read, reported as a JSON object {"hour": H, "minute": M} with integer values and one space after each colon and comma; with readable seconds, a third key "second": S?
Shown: {"hour": 10, "minute": 35}
